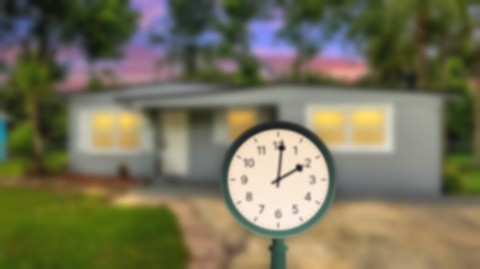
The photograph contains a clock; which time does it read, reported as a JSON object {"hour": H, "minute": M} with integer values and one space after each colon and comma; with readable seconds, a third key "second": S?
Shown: {"hour": 2, "minute": 1}
